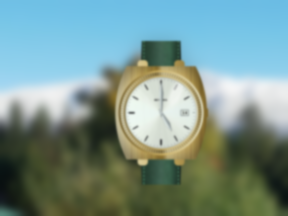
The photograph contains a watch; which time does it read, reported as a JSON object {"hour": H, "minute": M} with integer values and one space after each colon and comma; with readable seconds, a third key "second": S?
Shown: {"hour": 5, "minute": 0}
